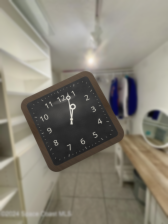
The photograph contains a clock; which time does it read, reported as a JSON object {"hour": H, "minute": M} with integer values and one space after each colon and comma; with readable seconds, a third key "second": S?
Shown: {"hour": 1, "minute": 3}
